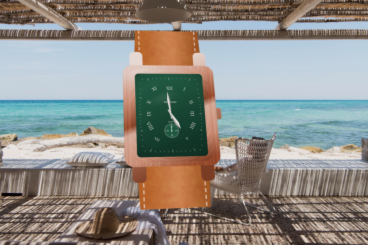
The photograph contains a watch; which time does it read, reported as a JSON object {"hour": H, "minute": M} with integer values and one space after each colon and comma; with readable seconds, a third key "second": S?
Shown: {"hour": 4, "minute": 59}
